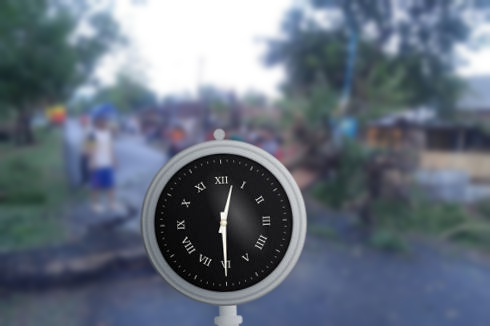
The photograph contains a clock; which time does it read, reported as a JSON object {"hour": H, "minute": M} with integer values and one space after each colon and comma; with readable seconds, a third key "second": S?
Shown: {"hour": 12, "minute": 30}
